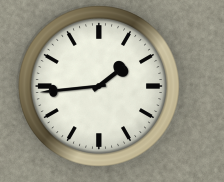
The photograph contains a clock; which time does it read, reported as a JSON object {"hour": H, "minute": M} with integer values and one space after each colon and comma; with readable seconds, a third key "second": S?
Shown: {"hour": 1, "minute": 44}
